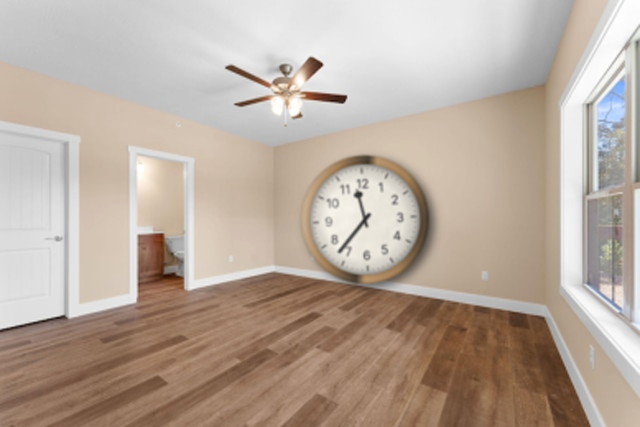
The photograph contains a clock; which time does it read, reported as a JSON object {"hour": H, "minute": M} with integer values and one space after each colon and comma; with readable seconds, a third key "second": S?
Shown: {"hour": 11, "minute": 37}
